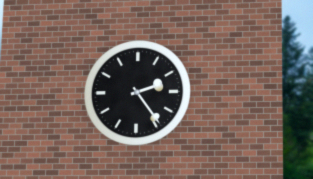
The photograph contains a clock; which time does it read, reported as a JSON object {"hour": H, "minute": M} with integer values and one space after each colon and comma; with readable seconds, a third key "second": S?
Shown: {"hour": 2, "minute": 24}
